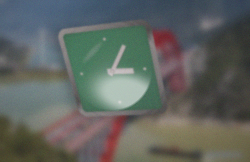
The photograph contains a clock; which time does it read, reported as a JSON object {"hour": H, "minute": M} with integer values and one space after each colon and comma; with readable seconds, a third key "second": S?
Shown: {"hour": 3, "minute": 6}
